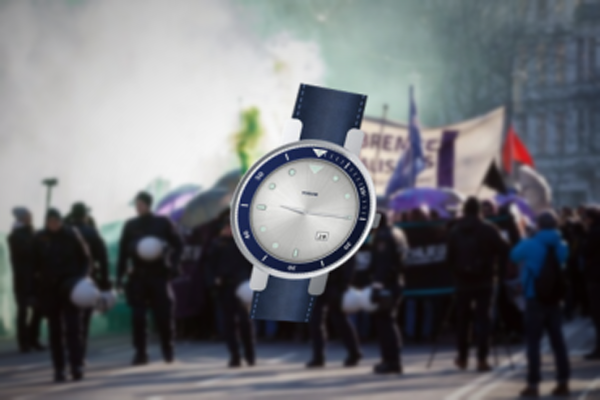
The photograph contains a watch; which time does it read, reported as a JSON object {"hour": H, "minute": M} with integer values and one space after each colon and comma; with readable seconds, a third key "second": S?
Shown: {"hour": 9, "minute": 15}
